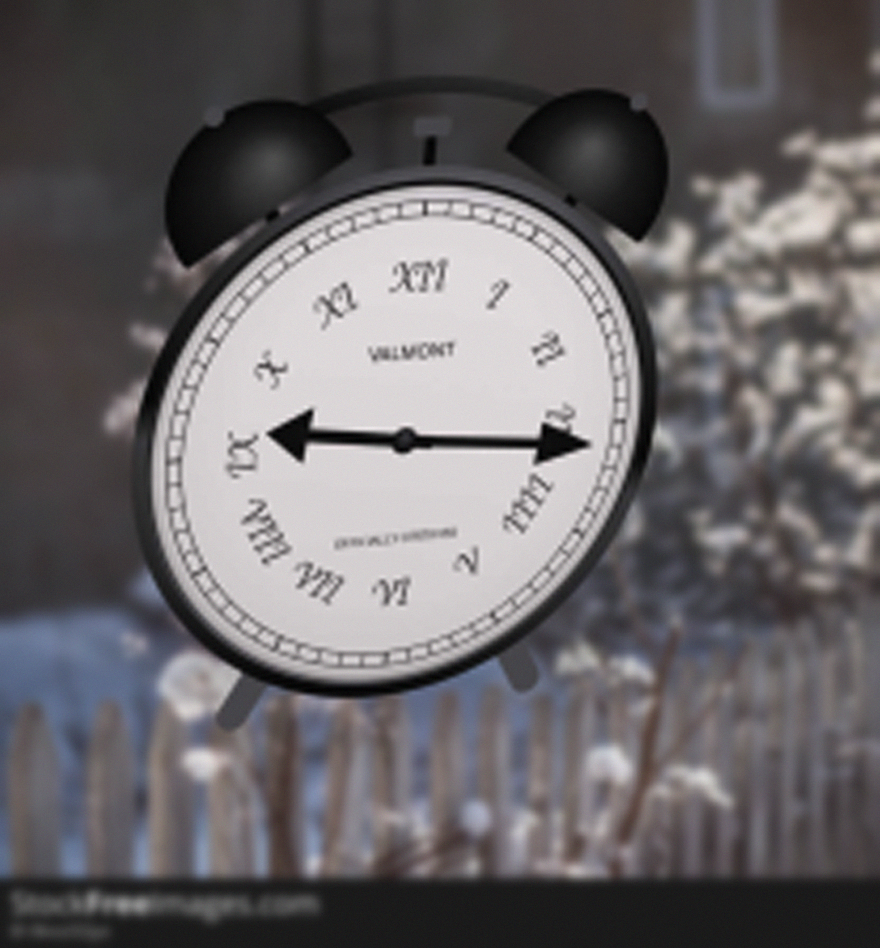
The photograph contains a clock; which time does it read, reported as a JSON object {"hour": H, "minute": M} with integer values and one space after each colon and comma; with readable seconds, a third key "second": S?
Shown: {"hour": 9, "minute": 16}
